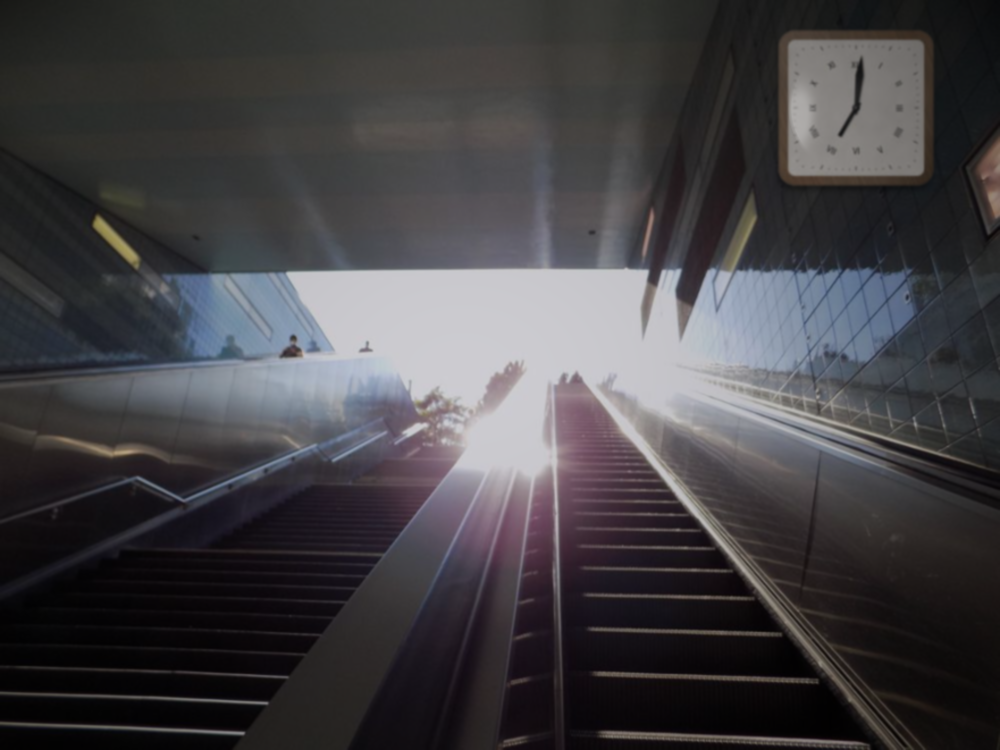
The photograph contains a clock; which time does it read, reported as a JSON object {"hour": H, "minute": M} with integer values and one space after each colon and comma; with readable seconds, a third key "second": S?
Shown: {"hour": 7, "minute": 1}
